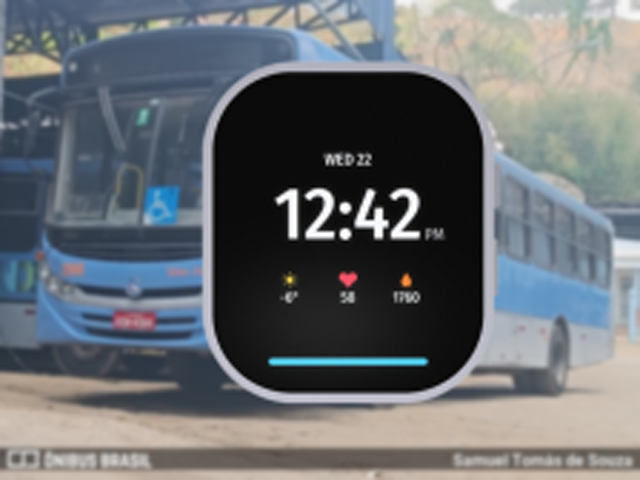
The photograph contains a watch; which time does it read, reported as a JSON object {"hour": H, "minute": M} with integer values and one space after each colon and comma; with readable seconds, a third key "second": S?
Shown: {"hour": 12, "minute": 42}
